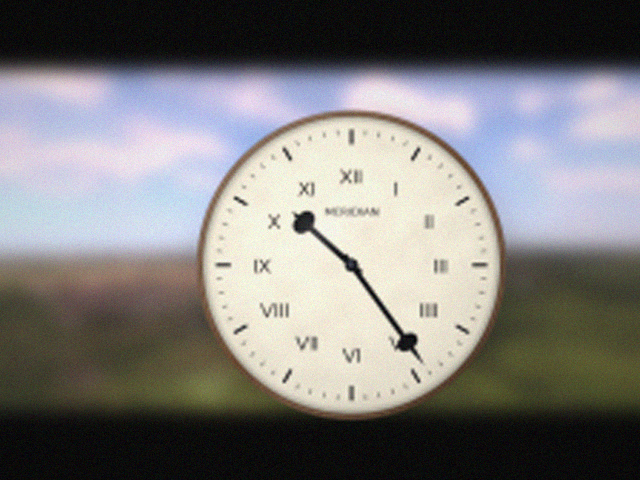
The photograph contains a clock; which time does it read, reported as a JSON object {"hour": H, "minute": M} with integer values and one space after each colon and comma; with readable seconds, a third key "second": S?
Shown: {"hour": 10, "minute": 24}
